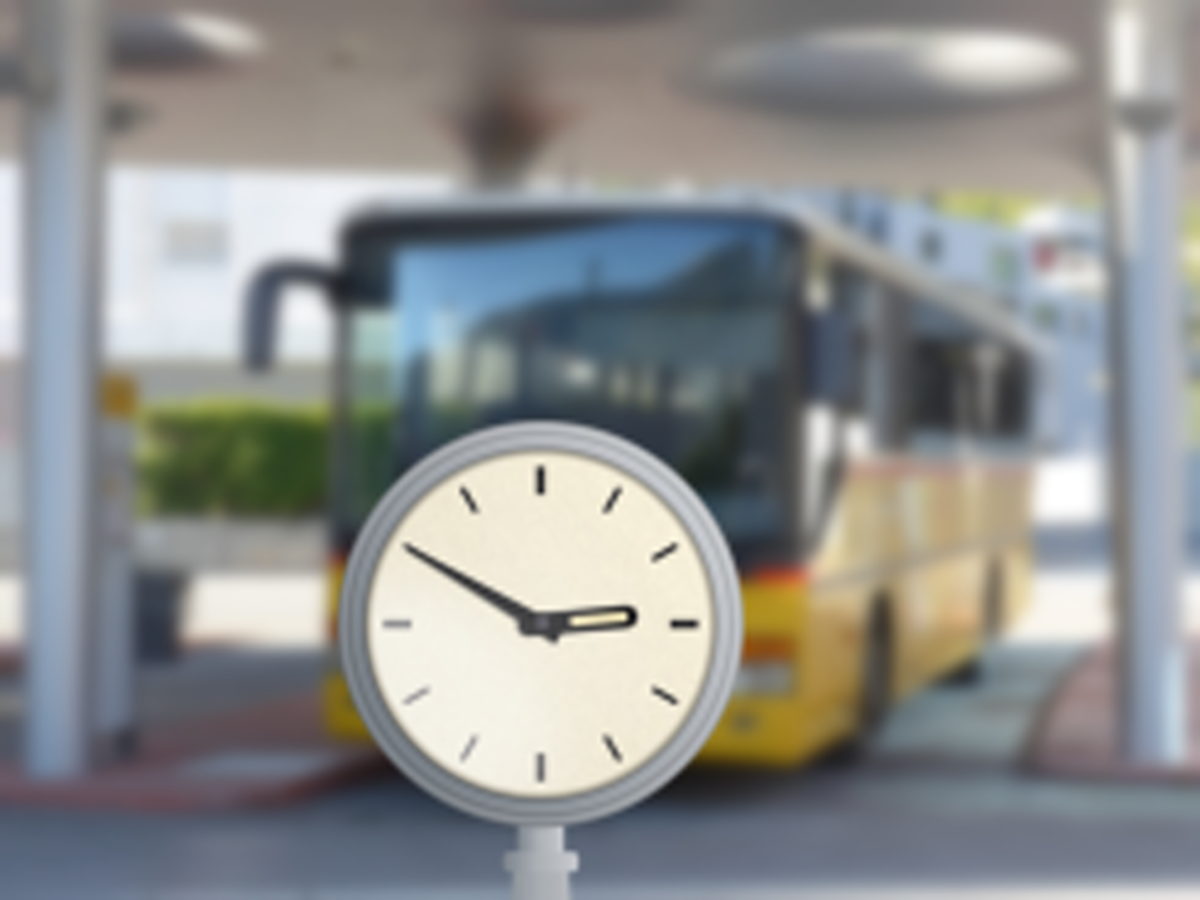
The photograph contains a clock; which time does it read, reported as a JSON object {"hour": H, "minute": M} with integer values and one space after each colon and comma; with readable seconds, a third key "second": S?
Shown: {"hour": 2, "minute": 50}
